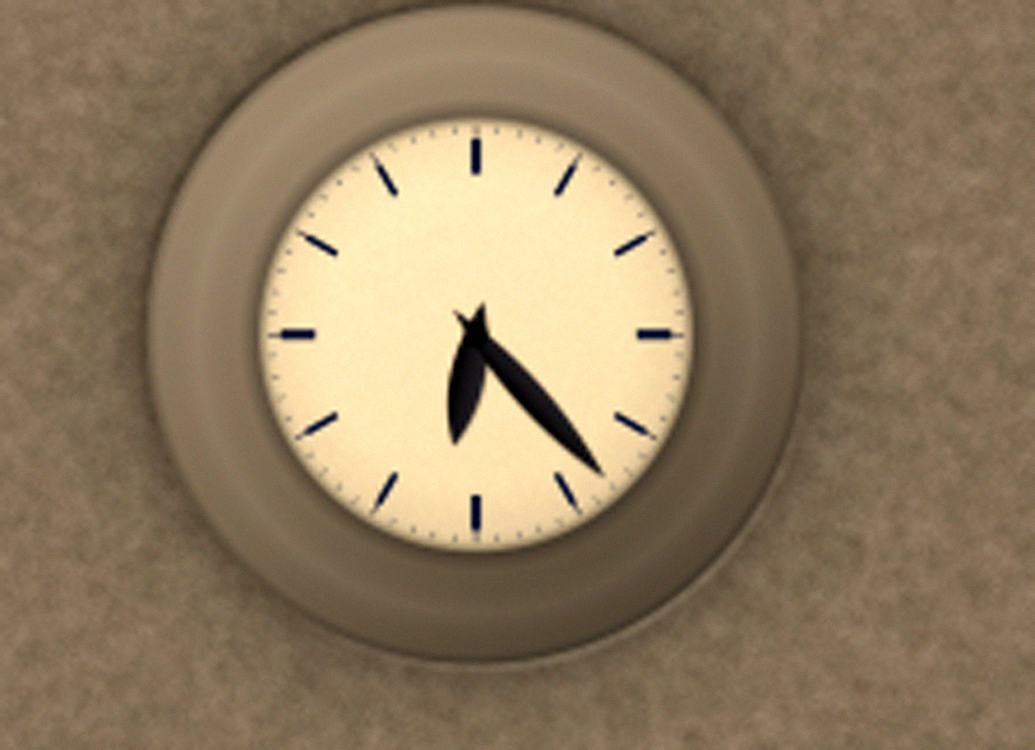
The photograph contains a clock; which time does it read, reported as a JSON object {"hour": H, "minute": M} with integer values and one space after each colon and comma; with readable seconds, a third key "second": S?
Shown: {"hour": 6, "minute": 23}
